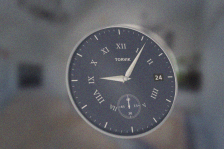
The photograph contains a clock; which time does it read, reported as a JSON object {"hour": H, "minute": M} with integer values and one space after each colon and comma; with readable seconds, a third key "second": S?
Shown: {"hour": 9, "minute": 6}
